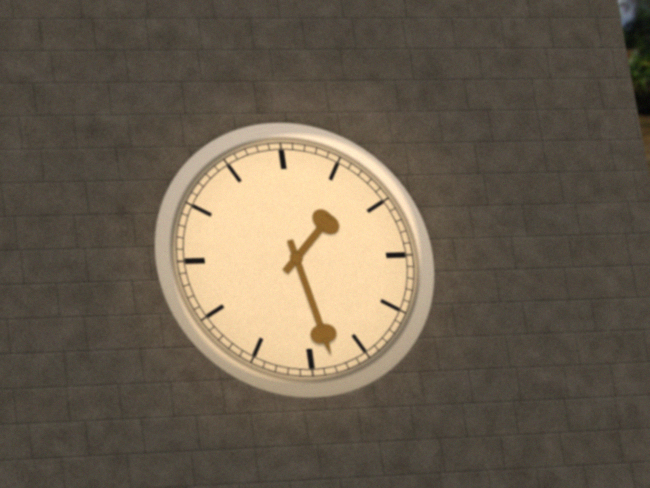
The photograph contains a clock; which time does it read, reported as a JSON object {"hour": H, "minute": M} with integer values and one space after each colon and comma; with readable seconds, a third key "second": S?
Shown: {"hour": 1, "minute": 28}
